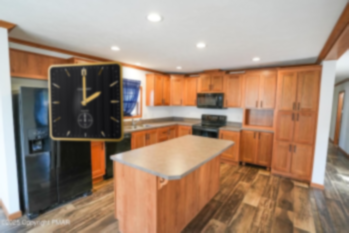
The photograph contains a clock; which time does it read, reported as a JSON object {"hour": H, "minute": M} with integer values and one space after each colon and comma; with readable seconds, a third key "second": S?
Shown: {"hour": 2, "minute": 0}
